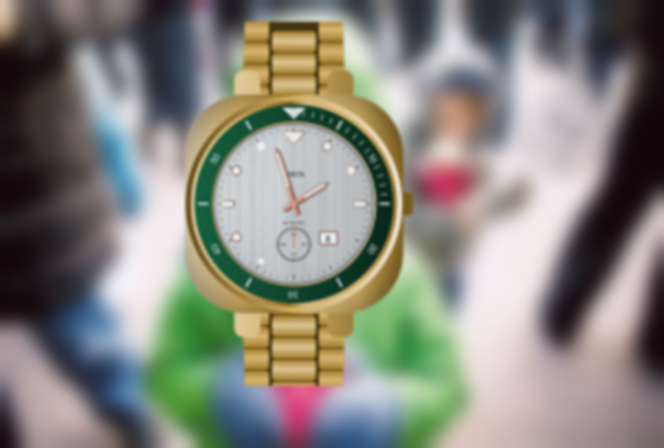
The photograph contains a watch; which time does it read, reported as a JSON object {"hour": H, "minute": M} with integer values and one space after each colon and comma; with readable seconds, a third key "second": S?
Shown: {"hour": 1, "minute": 57}
